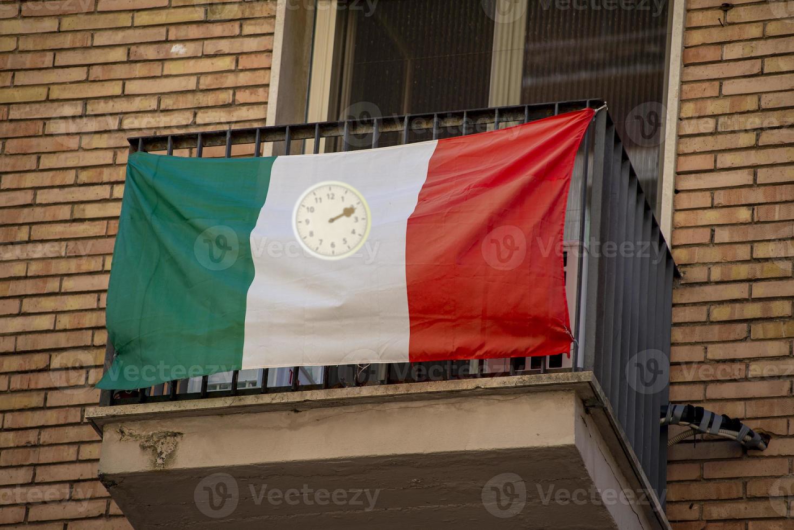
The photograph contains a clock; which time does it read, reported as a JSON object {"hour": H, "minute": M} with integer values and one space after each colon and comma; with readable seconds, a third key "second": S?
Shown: {"hour": 2, "minute": 11}
